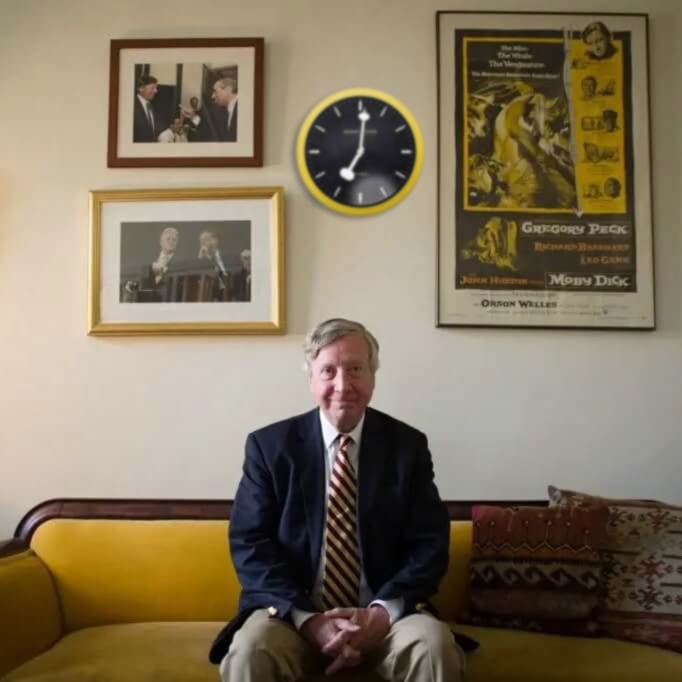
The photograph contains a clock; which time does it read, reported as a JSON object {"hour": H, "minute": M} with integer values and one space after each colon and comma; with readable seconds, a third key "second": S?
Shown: {"hour": 7, "minute": 1}
